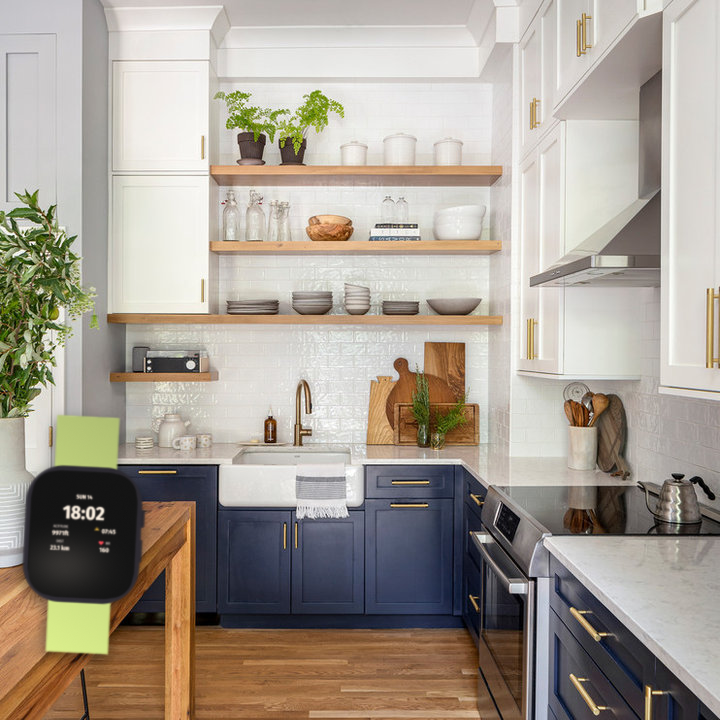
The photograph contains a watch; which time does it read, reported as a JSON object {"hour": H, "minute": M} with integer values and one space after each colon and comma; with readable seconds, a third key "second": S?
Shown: {"hour": 18, "minute": 2}
